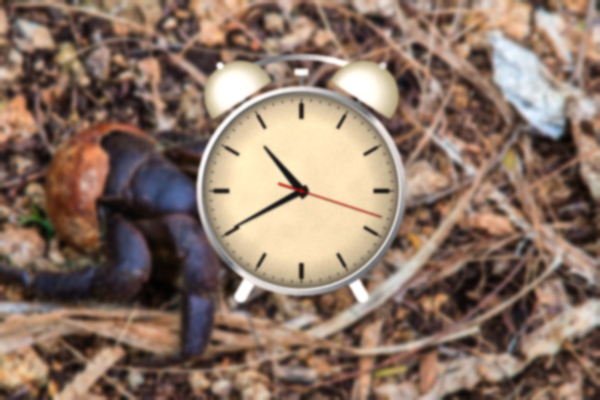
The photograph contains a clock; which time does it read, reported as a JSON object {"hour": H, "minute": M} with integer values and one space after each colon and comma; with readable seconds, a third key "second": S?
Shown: {"hour": 10, "minute": 40, "second": 18}
